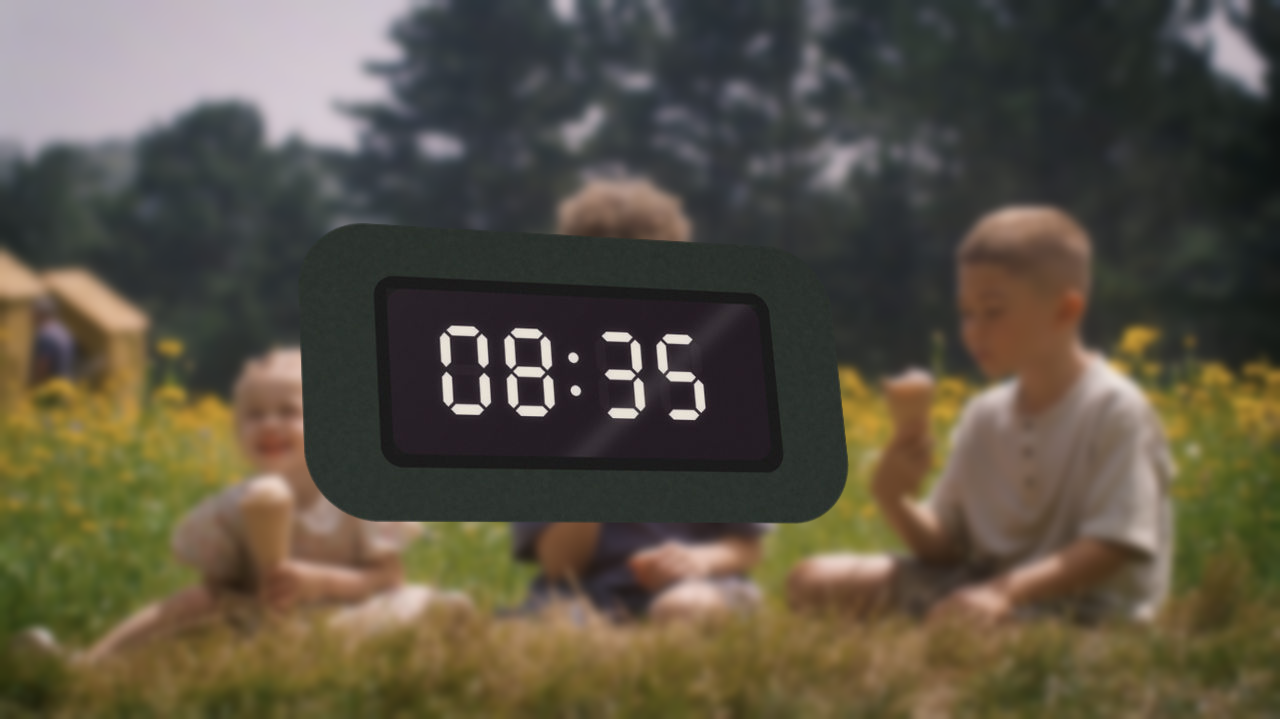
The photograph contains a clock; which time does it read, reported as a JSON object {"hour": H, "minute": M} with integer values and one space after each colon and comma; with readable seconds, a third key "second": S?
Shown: {"hour": 8, "minute": 35}
